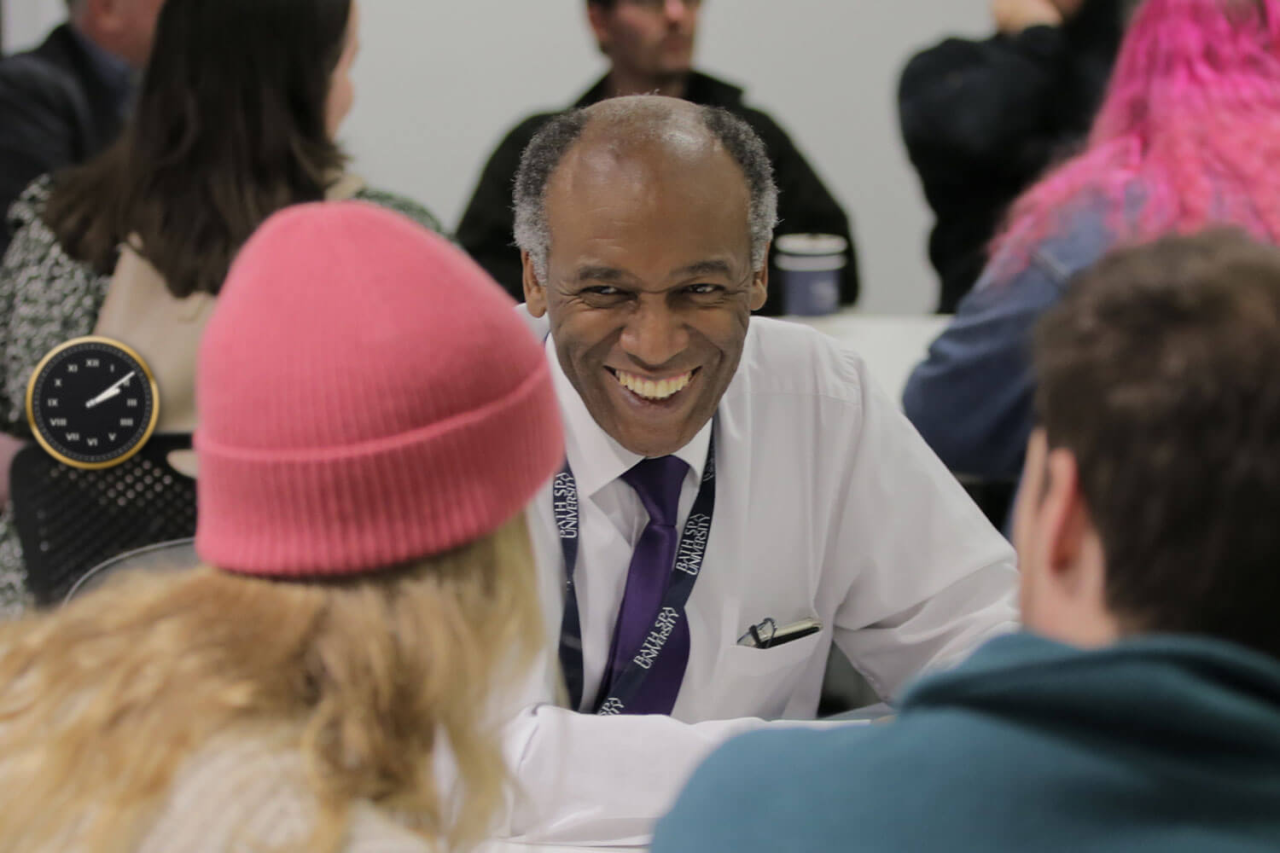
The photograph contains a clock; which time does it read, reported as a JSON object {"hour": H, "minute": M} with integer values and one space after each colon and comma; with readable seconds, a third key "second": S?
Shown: {"hour": 2, "minute": 9}
